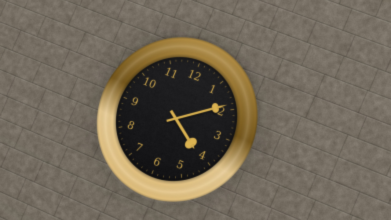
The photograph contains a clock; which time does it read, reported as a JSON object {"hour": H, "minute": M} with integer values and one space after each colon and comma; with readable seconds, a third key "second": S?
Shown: {"hour": 4, "minute": 9}
